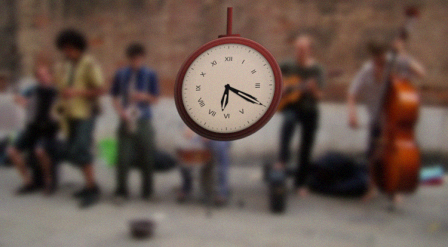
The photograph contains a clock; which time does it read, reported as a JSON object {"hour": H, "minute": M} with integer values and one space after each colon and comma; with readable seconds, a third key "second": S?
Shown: {"hour": 6, "minute": 20}
